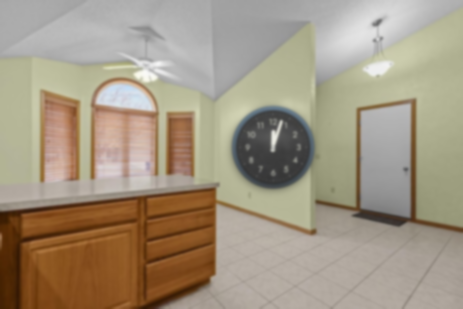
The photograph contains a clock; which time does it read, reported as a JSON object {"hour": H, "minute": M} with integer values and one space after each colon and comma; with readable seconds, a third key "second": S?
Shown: {"hour": 12, "minute": 3}
